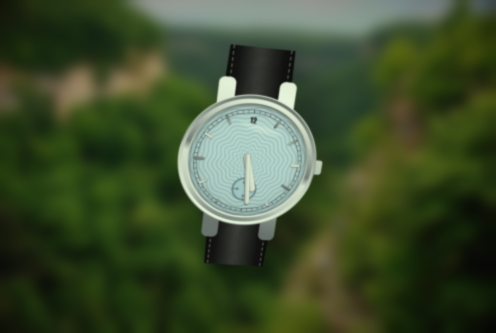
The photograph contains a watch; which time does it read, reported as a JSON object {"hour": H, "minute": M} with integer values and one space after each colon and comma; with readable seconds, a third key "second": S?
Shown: {"hour": 5, "minute": 29}
